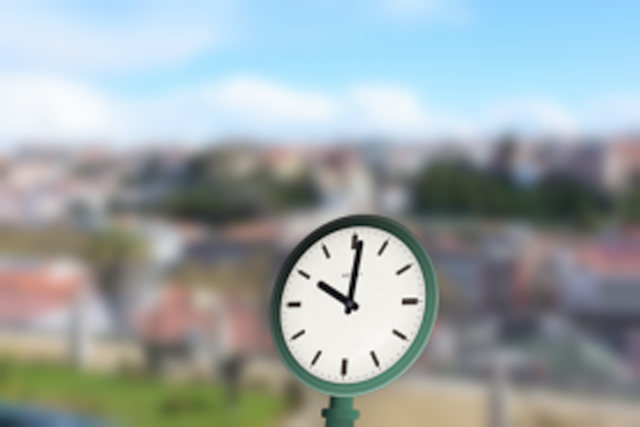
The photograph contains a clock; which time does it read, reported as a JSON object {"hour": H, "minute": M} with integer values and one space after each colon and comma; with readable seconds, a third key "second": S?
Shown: {"hour": 10, "minute": 1}
